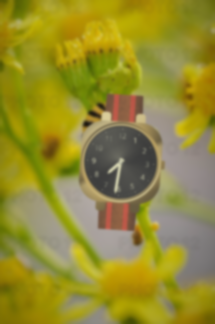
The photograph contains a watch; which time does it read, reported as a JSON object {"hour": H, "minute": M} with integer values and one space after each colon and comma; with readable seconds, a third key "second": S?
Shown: {"hour": 7, "minute": 31}
